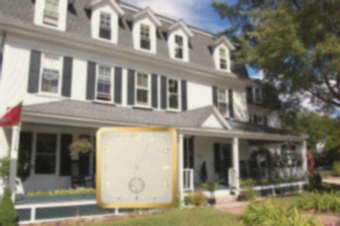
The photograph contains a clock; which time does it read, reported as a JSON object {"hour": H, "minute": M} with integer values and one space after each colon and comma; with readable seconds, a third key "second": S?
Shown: {"hour": 6, "minute": 4}
